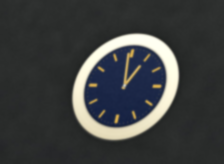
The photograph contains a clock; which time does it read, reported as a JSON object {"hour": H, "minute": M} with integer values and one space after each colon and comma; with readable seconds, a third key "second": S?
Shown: {"hour": 12, "minute": 59}
